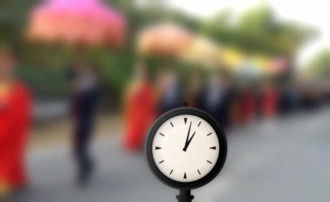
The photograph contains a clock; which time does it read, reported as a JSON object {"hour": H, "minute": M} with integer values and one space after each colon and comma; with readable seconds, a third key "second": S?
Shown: {"hour": 1, "minute": 2}
